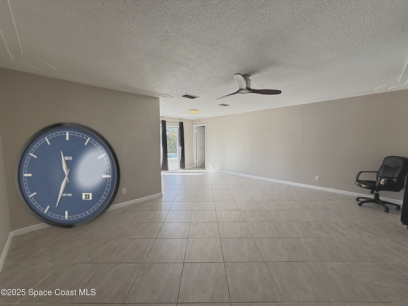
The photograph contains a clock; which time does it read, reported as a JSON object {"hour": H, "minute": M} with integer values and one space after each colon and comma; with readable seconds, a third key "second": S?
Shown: {"hour": 11, "minute": 33}
